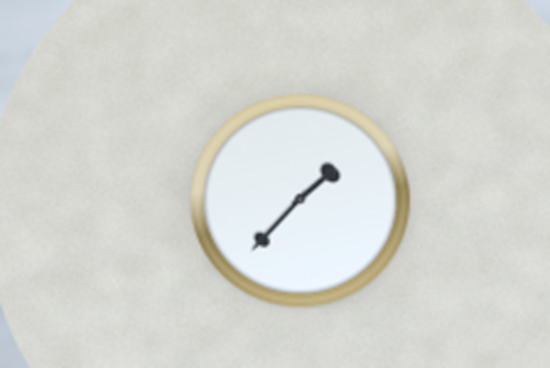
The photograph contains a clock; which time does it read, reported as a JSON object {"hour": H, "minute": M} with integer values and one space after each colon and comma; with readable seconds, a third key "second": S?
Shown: {"hour": 1, "minute": 37}
